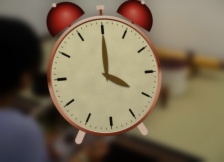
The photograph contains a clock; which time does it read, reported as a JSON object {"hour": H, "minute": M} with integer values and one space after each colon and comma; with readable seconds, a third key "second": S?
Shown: {"hour": 4, "minute": 0}
